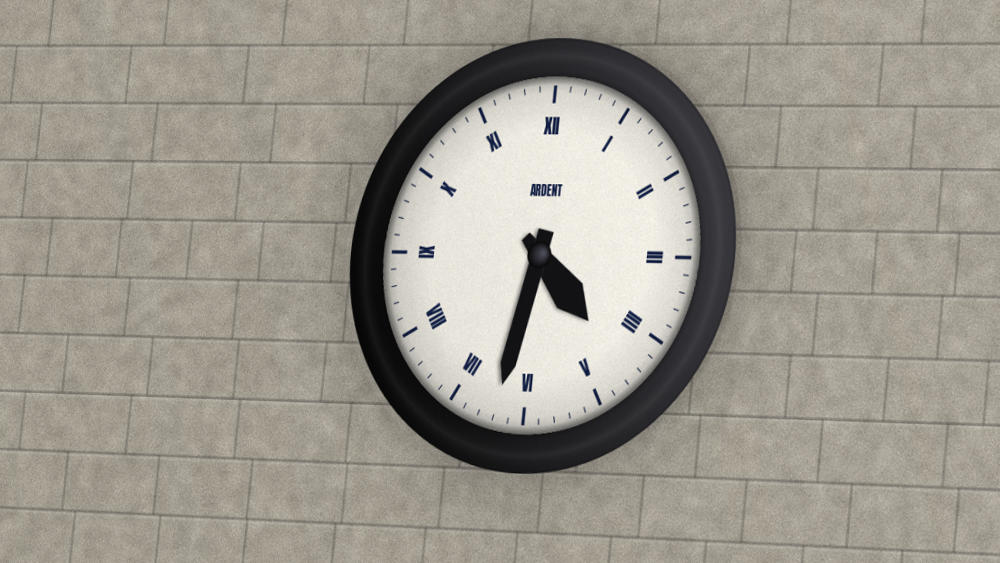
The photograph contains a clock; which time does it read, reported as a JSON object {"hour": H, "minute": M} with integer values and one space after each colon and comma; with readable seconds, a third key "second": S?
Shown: {"hour": 4, "minute": 32}
